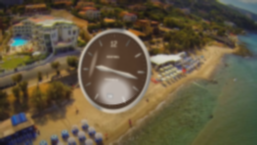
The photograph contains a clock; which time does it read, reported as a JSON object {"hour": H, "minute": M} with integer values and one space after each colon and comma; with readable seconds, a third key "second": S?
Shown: {"hour": 9, "minute": 17}
